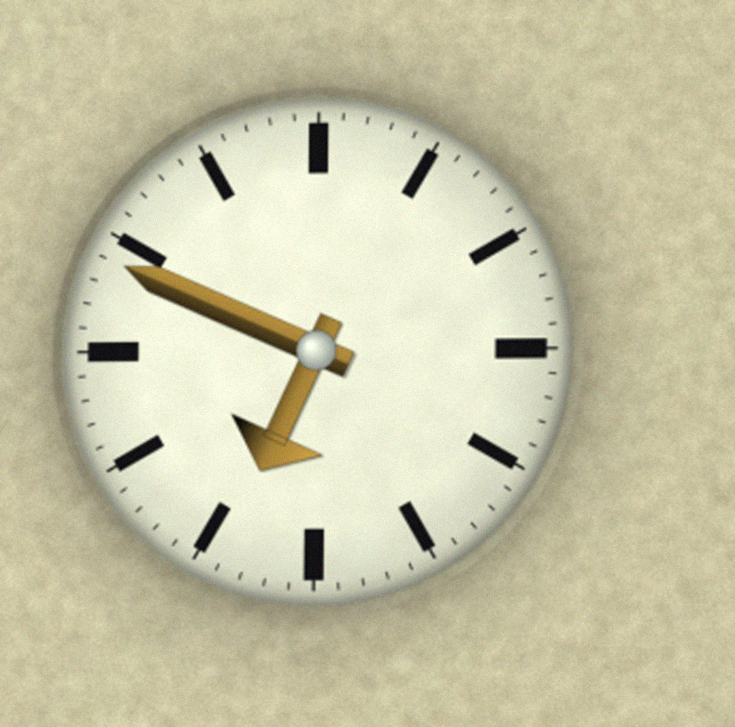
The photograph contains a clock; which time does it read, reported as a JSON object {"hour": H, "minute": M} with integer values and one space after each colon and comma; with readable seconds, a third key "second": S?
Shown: {"hour": 6, "minute": 49}
